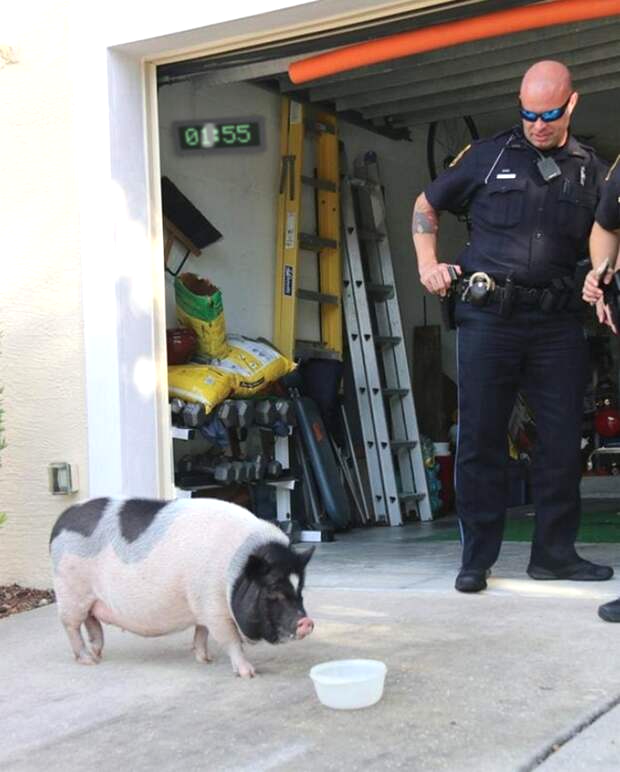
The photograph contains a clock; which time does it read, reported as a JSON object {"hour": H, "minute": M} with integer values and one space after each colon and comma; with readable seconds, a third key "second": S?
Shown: {"hour": 1, "minute": 55}
